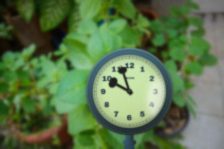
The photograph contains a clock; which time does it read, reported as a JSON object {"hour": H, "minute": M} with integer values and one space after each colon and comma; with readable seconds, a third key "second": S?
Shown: {"hour": 9, "minute": 57}
